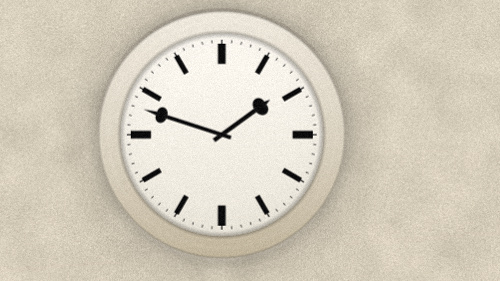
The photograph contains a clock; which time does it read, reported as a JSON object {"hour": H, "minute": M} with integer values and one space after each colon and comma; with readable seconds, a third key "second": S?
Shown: {"hour": 1, "minute": 48}
